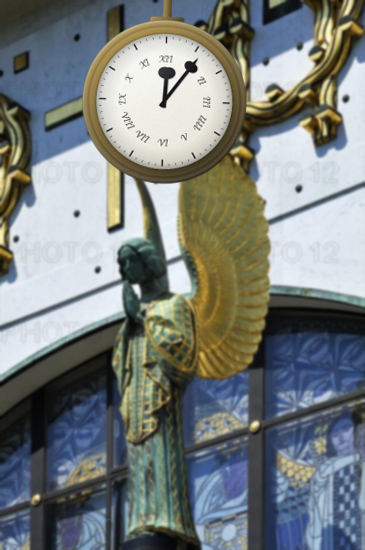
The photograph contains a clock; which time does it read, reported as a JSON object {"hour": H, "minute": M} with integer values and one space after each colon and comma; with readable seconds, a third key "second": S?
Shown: {"hour": 12, "minute": 6}
